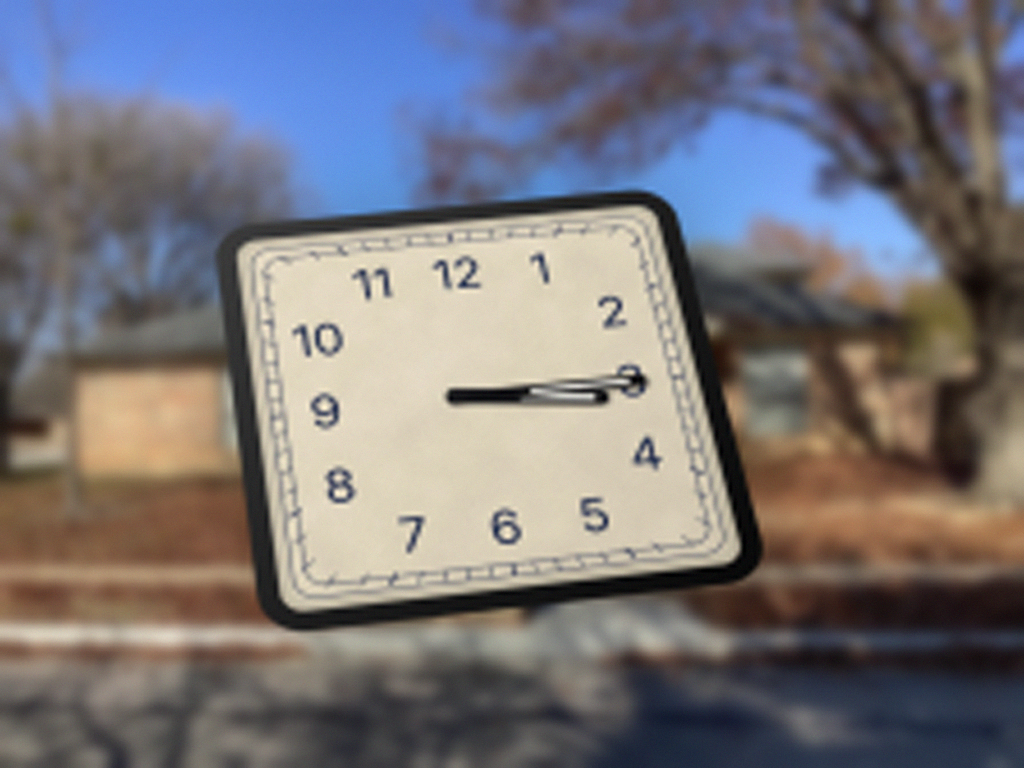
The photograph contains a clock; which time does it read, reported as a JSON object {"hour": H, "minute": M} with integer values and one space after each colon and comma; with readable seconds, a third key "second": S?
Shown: {"hour": 3, "minute": 15}
